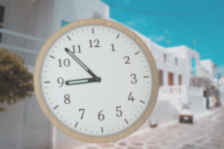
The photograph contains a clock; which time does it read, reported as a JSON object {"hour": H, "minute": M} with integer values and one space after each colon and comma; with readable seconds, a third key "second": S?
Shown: {"hour": 8, "minute": 53}
